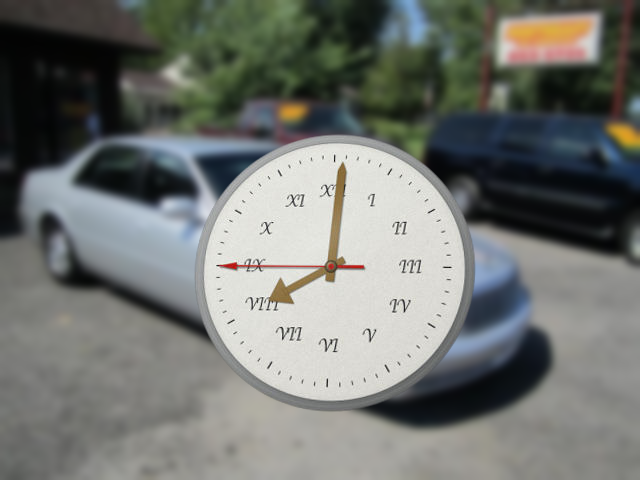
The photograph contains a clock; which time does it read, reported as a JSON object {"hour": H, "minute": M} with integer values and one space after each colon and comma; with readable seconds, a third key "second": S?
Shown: {"hour": 8, "minute": 0, "second": 45}
